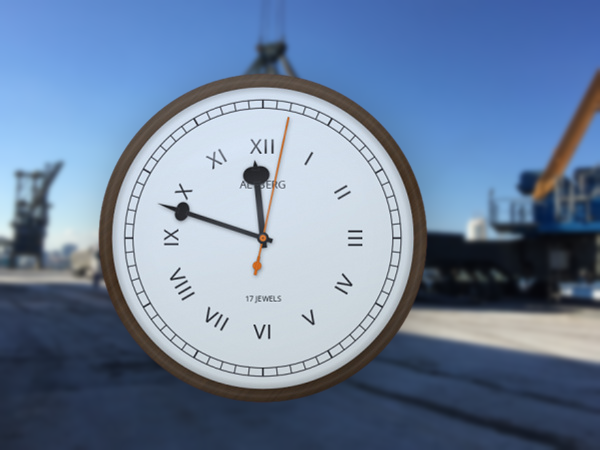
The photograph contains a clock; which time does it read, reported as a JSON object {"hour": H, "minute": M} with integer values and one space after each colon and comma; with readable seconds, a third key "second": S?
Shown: {"hour": 11, "minute": 48, "second": 2}
